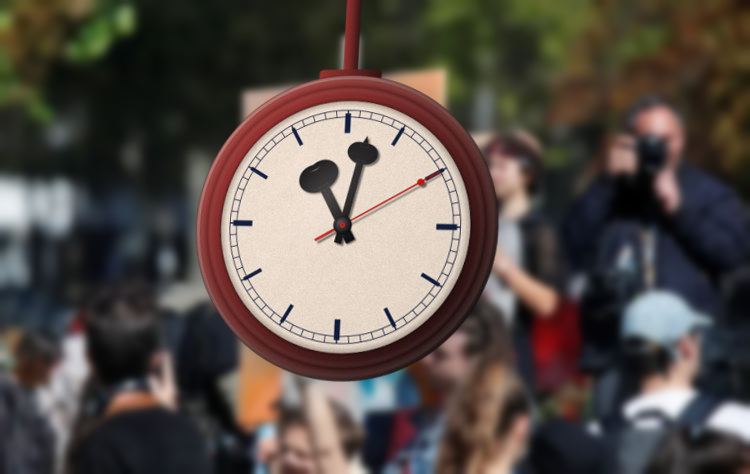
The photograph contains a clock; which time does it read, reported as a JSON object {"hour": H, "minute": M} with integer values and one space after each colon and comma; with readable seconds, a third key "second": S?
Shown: {"hour": 11, "minute": 2, "second": 10}
